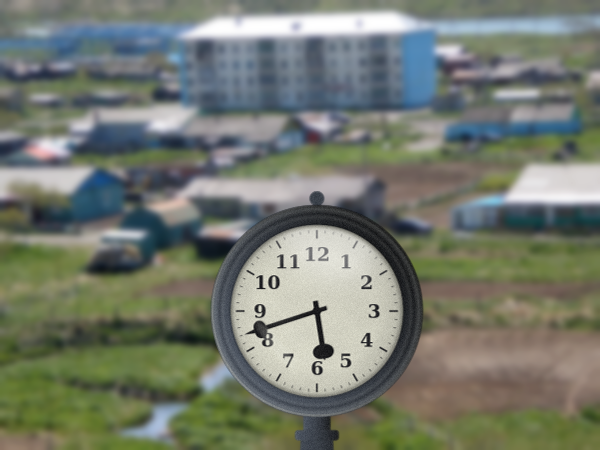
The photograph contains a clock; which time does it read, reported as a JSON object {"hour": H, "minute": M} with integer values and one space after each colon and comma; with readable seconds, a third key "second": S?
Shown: {"hour": 5, "minute": 42}
